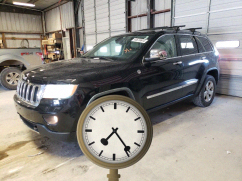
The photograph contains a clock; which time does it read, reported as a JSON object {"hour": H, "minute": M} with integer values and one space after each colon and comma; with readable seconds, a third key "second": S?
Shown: {"hour": 7, "minute": 24}
